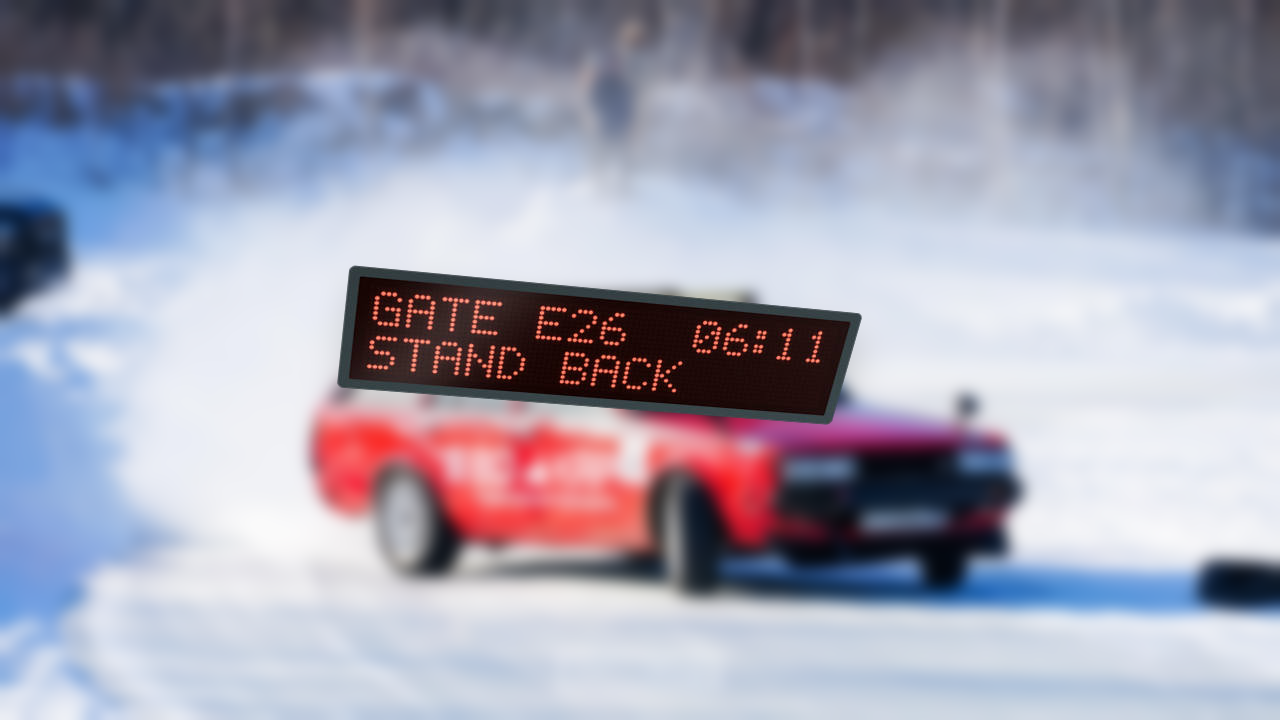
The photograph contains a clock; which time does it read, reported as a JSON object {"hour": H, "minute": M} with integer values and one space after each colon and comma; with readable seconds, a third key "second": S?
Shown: {"hour": 6, "minute": 11}
